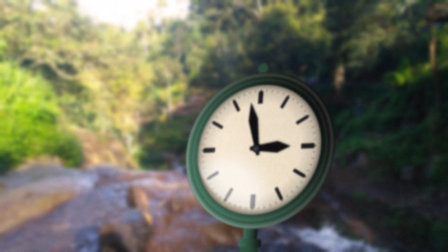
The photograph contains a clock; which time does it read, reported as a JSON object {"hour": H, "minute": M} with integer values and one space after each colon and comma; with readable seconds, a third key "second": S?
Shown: {"hour": 2, "minute": 58}
